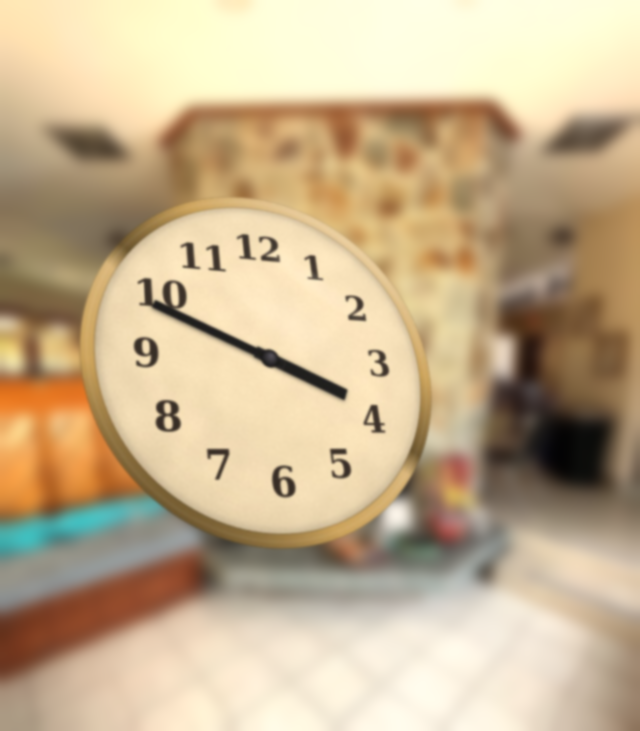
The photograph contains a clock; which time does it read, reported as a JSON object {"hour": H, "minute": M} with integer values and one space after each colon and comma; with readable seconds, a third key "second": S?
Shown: {"hour": 3, "minute": 49}
